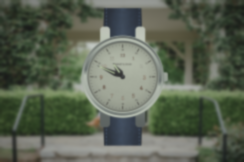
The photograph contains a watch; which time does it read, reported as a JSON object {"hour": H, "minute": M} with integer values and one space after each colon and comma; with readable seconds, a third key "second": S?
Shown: {"hour": 10, "minute": 49}
